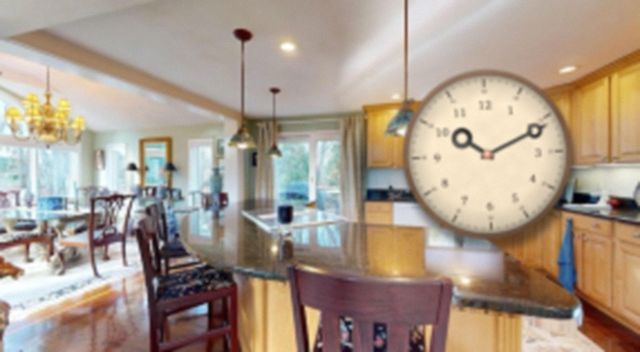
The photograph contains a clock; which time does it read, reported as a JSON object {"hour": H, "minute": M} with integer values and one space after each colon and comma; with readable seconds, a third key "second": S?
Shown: {"hour": 10, "minute": 11}
